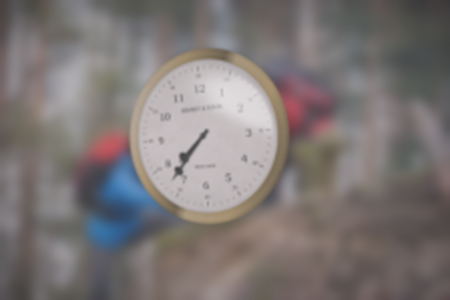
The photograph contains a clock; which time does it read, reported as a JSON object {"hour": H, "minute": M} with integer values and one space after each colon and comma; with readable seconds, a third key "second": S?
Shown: {"hour": 7, "minute": 37}
